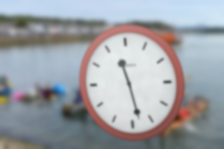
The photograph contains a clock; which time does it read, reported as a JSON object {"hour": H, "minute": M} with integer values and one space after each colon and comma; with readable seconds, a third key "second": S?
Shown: {"hour": 11, "minute": 28}
